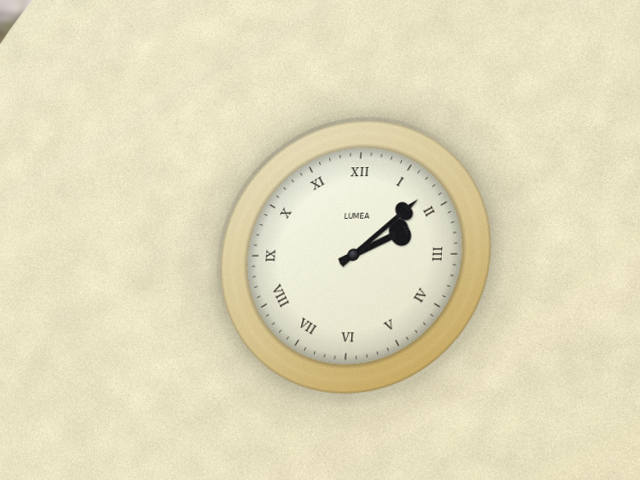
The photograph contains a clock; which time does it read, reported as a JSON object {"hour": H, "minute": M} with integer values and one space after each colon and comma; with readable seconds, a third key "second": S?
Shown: {"hour": 2, "minute": 8}
